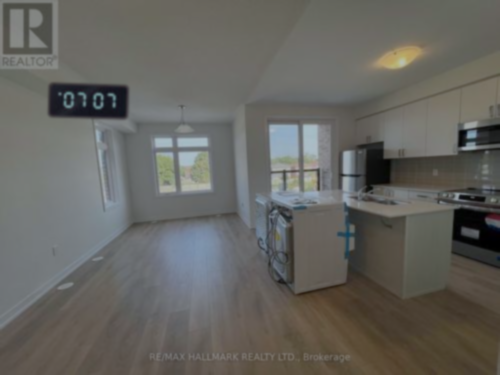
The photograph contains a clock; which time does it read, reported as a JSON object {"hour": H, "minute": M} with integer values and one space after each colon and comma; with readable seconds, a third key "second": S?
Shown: {"hour": 7, "minute": 7}
